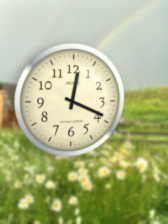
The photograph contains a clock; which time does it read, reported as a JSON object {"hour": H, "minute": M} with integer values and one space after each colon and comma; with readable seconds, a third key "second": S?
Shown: {"hour": 12, "minute": 19}
